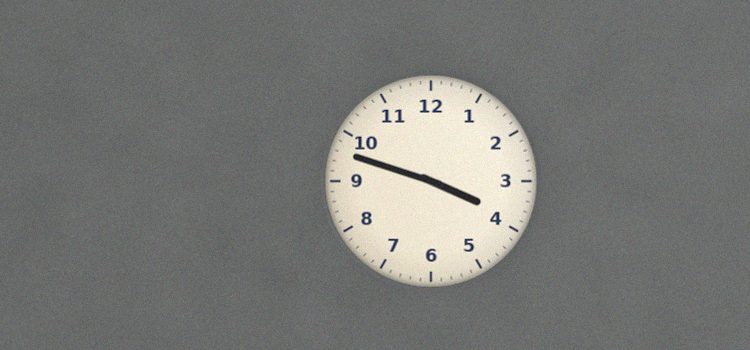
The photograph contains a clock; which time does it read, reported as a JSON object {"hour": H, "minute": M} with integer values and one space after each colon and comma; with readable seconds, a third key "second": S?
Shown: {"hour": 3, "minute": 48}
